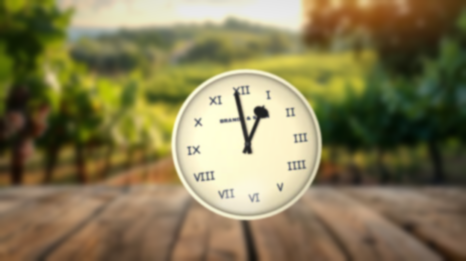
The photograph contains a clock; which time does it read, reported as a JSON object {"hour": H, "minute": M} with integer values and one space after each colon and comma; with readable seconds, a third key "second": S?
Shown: {"hour": 12, "minute": 59}
